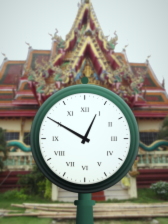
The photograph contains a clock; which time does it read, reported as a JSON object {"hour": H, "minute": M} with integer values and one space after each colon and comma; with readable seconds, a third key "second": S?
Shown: {"hour": 12, "minute": 50}
